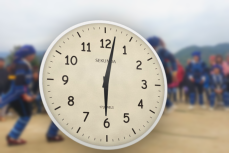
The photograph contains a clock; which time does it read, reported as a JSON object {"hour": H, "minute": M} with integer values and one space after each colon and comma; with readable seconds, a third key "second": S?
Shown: {"hour": 6, "minute": 2}
